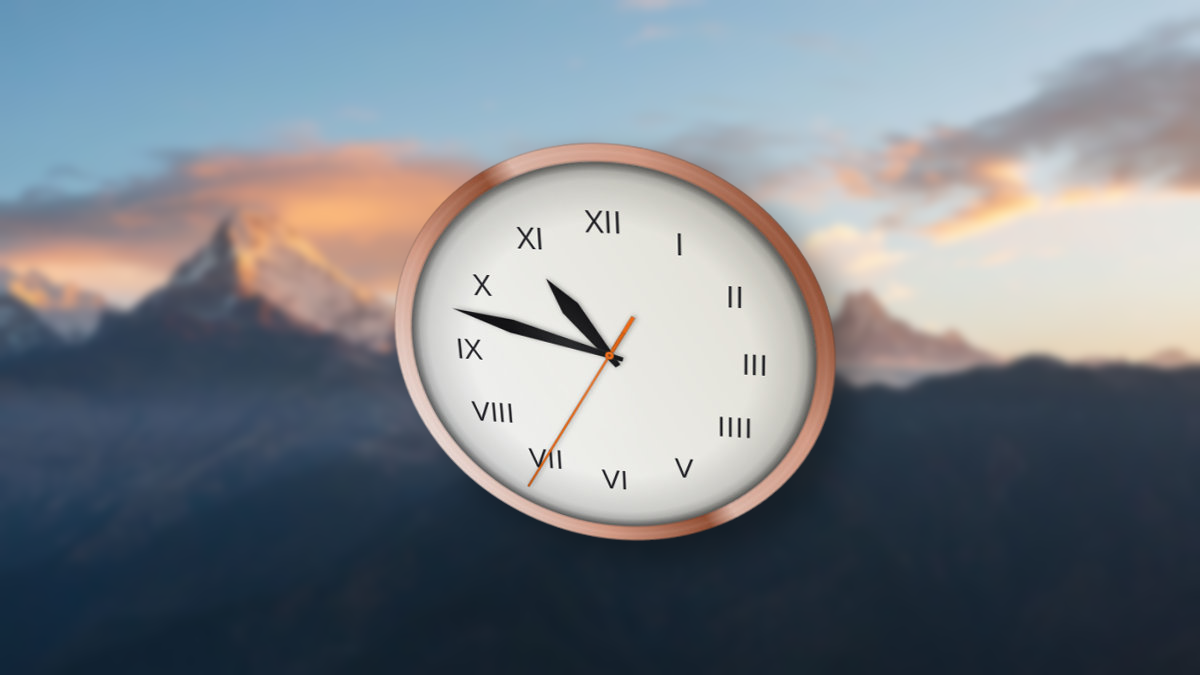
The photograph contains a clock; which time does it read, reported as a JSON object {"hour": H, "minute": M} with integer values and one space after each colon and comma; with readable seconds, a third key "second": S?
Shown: {"hour": 10, "minute": 47, "second": 35}
